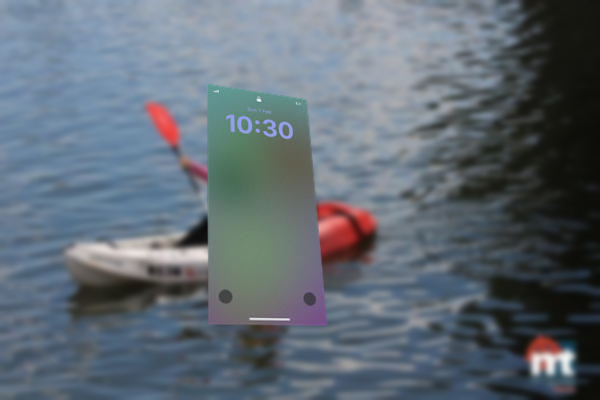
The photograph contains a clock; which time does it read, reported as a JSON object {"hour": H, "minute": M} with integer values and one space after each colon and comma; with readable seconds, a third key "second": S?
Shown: {"hour": 10, "minute": 30}
